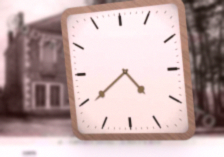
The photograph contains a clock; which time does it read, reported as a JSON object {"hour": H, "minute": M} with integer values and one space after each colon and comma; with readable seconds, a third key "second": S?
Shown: {"hour": 4, "minute": 39}
